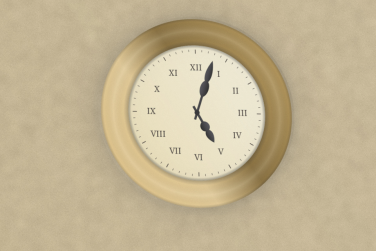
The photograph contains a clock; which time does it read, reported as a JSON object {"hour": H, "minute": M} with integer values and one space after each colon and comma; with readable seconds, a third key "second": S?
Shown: {"hour": 5, "minute": 3}
